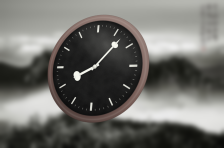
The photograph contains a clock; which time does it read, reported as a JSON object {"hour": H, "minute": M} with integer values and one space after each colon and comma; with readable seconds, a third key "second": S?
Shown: {"hour": 8, "minute": 7}
